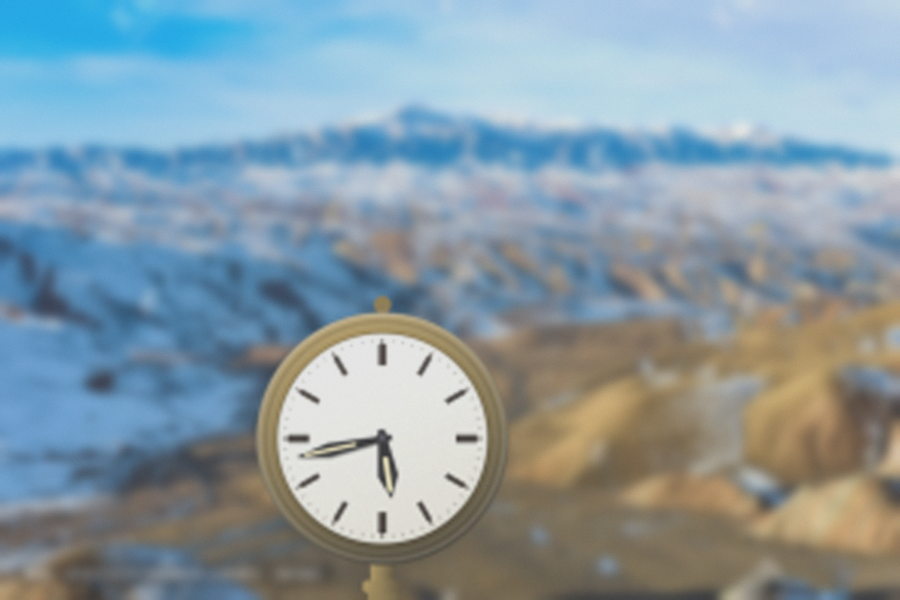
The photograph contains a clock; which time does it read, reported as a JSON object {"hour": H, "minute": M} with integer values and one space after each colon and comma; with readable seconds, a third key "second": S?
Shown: {"hour": 5, "minute": 43}
